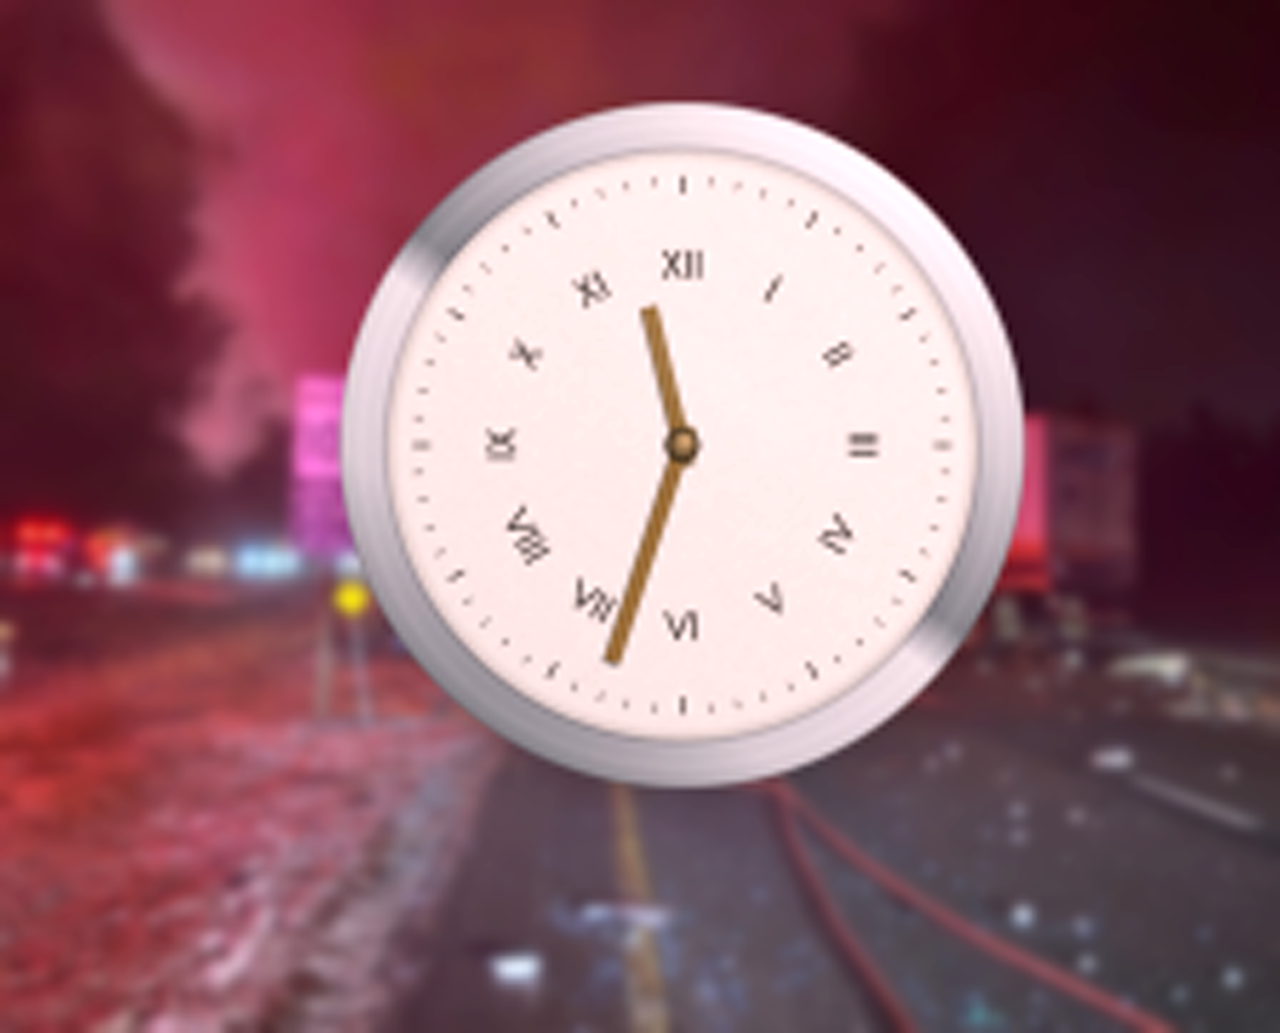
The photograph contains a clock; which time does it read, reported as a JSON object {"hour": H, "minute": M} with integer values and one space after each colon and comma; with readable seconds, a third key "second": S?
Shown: {"hour": 11, "minute": 33}
